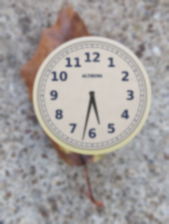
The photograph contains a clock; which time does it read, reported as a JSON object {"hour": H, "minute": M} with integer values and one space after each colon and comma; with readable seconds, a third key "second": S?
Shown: {"hour": 5, "minute": 32}
